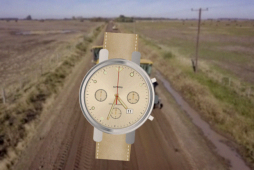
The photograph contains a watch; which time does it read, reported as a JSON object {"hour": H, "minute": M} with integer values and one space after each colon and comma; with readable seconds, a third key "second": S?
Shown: {"hour": 4, "minute": 33}
